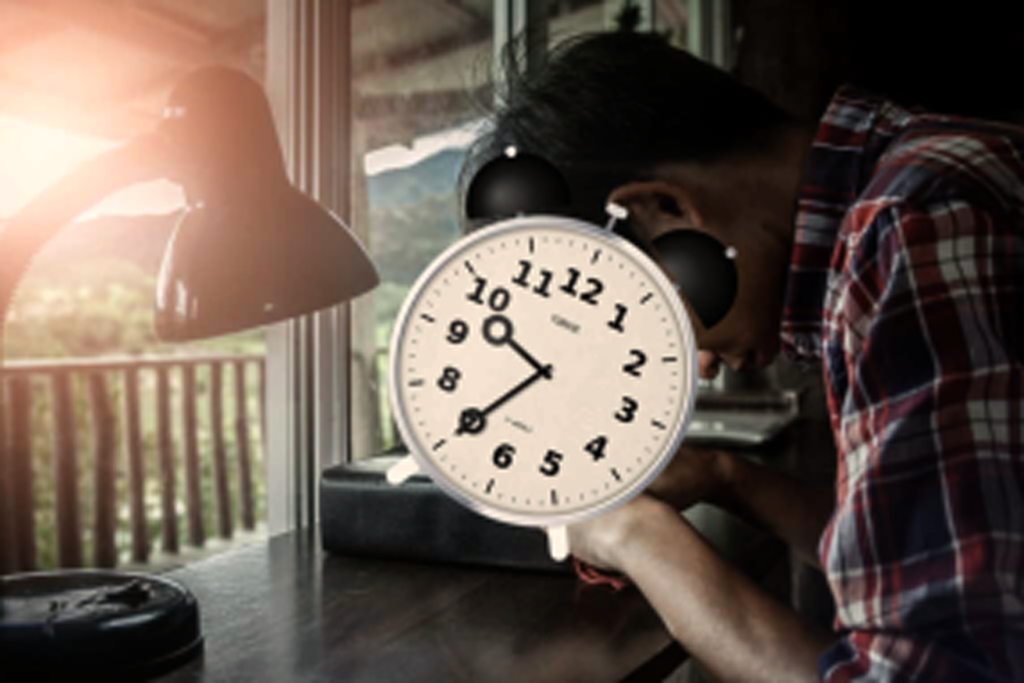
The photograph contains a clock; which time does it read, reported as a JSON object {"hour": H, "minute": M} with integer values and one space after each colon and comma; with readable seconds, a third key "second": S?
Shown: {"hour": 9, "minute": 35}
